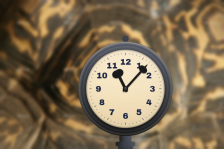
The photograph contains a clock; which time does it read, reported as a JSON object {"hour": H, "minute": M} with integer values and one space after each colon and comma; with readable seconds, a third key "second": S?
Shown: {"hour": 11, "minute": 7}
